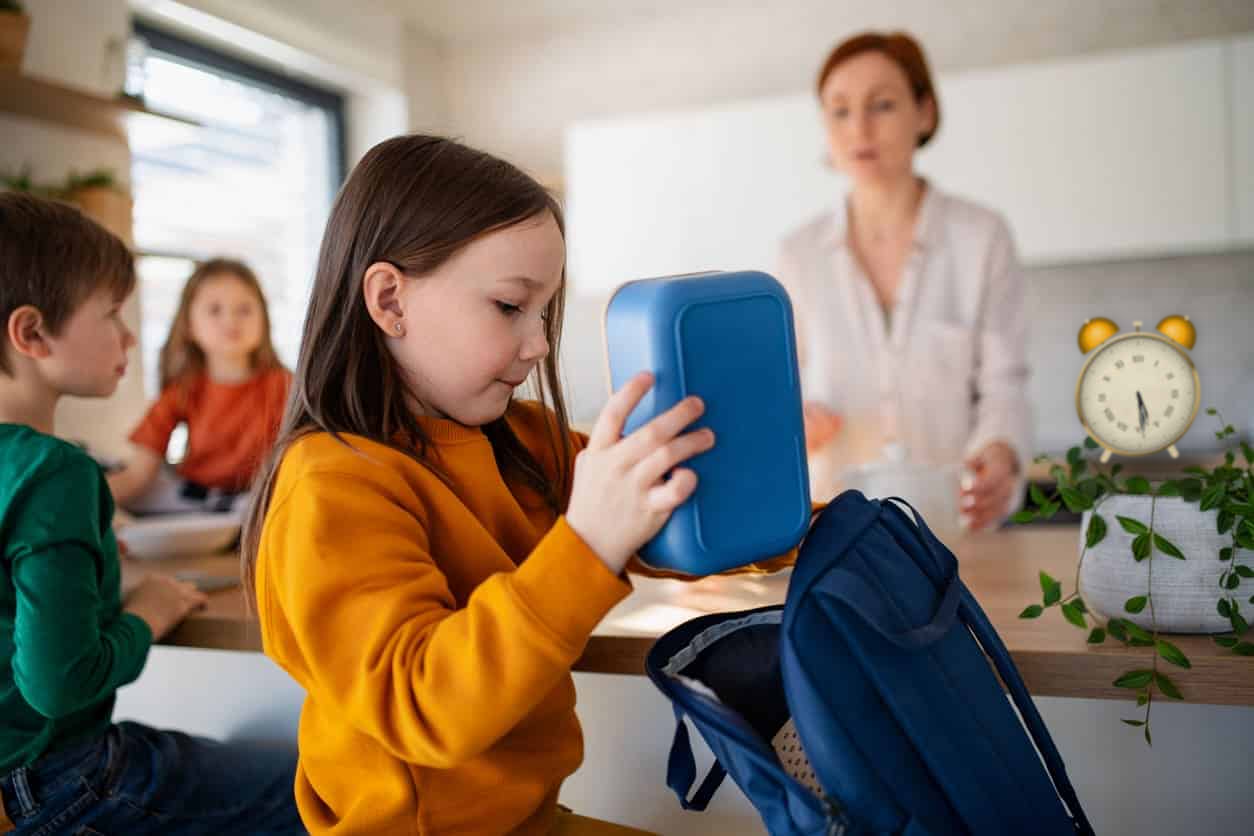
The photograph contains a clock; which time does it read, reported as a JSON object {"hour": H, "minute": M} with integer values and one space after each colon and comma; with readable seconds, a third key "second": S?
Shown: {"hour": 5, "minute": 29}
